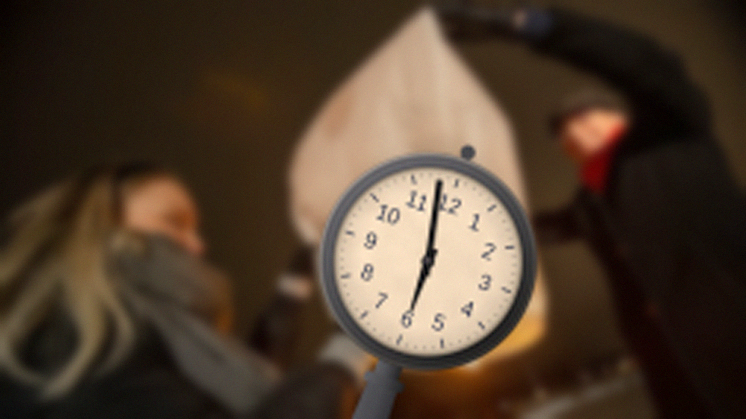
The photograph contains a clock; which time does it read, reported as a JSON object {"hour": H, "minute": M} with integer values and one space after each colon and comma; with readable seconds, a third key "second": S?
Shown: {"hour": 5, "minute": 58}
